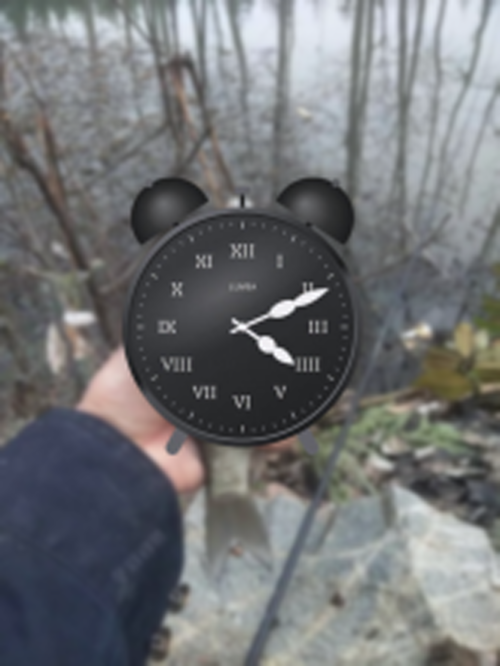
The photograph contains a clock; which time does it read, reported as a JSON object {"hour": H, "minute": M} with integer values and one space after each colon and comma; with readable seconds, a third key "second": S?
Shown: {"hour": 4, "minute": 11}
